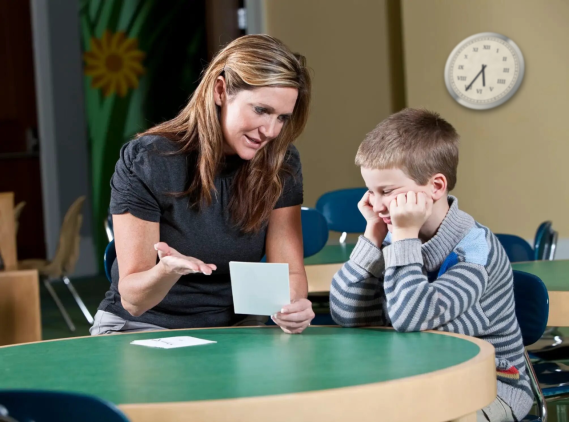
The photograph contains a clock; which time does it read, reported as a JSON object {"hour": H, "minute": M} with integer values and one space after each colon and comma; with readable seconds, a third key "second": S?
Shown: {"hour": 5, "minute": 35}
